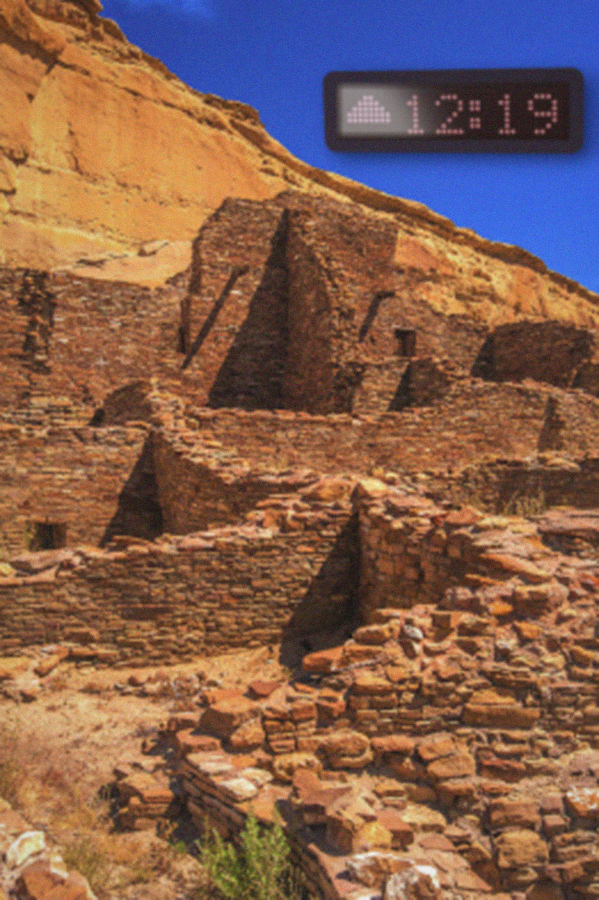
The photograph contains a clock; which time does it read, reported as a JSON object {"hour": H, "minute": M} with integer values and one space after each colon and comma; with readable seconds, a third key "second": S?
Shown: {"hour": 12, "minute": 19}
